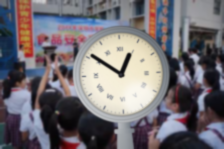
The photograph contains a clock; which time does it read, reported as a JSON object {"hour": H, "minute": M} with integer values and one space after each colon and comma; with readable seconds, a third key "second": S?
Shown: {"hour": 12, "minute": 51}
